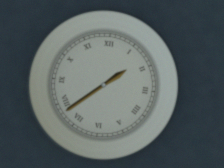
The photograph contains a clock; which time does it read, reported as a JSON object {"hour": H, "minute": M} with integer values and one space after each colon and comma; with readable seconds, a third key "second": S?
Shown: {"hour": 1, "minute": 38}
